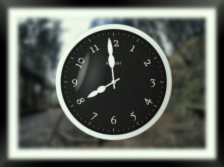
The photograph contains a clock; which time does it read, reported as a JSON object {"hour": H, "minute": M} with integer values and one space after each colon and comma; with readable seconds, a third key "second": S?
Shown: {"hour": 7, "minute": 59}
